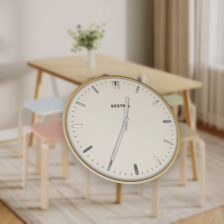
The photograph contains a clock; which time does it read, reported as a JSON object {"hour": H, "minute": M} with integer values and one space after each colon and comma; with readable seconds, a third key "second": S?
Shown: {"hour": 12, "minute": 35}
